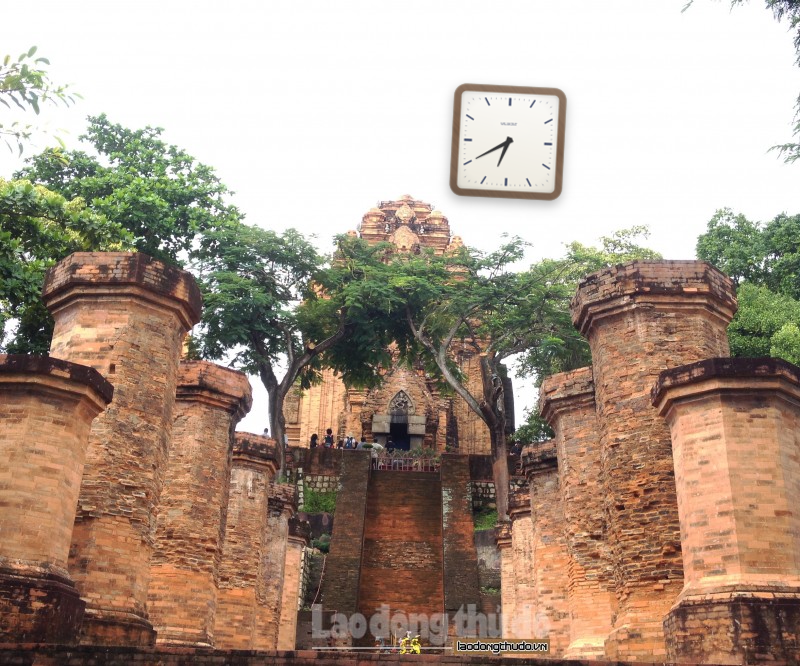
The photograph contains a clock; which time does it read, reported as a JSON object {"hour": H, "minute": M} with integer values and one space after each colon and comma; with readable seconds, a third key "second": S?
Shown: {"hour": 6, "minute": 40}
